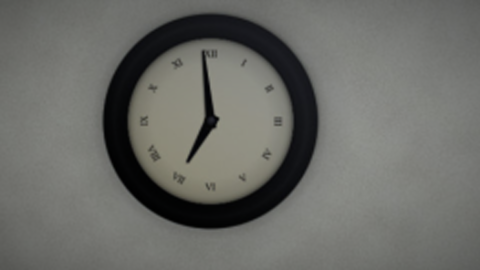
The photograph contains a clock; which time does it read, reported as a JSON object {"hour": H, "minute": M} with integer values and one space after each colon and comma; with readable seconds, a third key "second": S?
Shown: {"hour": 6, "minute": 59}
